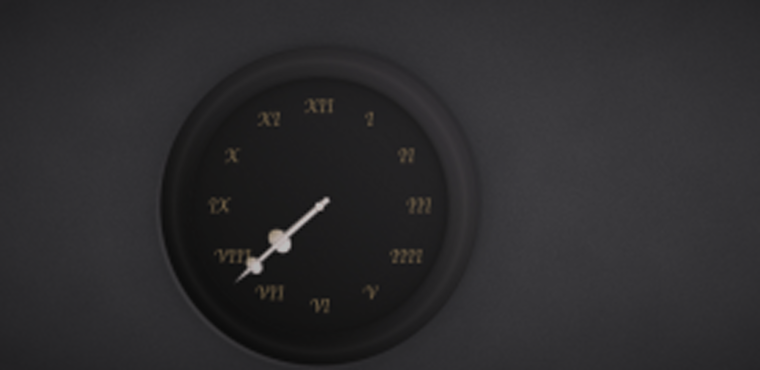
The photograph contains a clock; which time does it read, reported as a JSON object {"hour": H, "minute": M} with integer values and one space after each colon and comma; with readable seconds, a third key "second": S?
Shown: {"hour": 7, "minute": 38}
